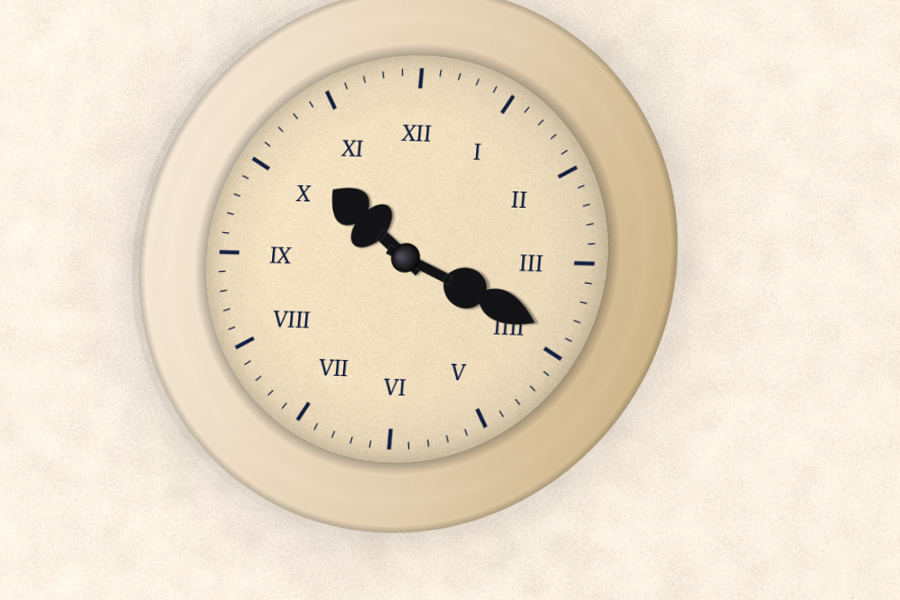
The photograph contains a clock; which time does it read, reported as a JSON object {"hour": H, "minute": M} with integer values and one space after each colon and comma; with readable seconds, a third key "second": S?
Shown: {"hour": 10, "minute": 19}
